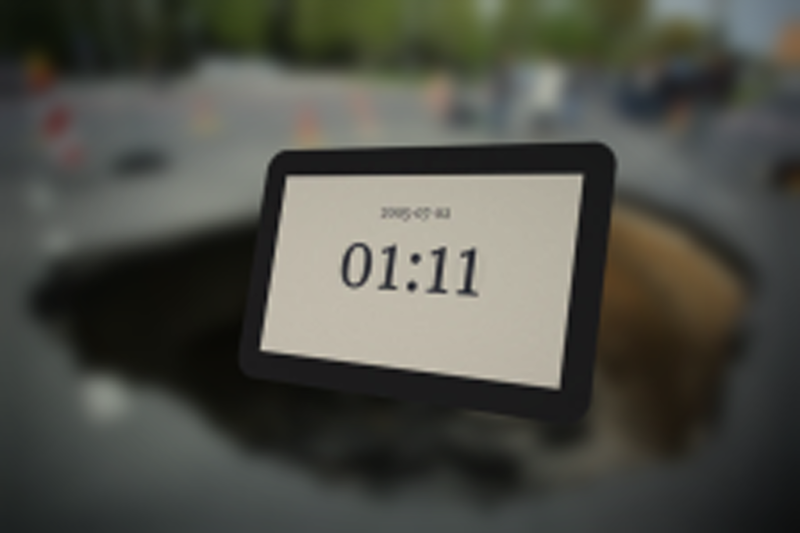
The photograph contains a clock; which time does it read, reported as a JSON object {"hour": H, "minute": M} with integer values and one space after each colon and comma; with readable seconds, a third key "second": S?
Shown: {"hour": 1, "minute": 11}
